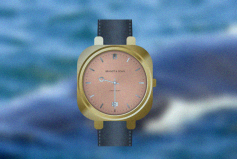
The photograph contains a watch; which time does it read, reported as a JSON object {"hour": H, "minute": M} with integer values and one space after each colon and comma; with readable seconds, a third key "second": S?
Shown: {"hour": 9, "minute": 30}
